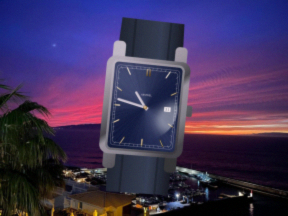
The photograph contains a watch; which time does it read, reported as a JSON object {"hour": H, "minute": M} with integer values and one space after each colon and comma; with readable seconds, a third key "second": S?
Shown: {"hour": 10, "minute": 47}
